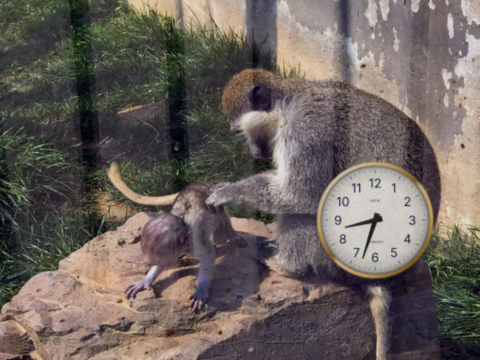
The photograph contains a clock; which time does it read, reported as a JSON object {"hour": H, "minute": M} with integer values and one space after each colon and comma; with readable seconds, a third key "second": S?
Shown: {"hour": 8, "minute": 33}
